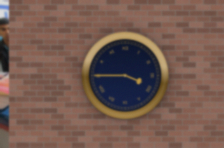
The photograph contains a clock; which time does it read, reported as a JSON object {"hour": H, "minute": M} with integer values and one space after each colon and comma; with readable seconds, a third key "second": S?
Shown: {"hour": 3, "minute": 45}
